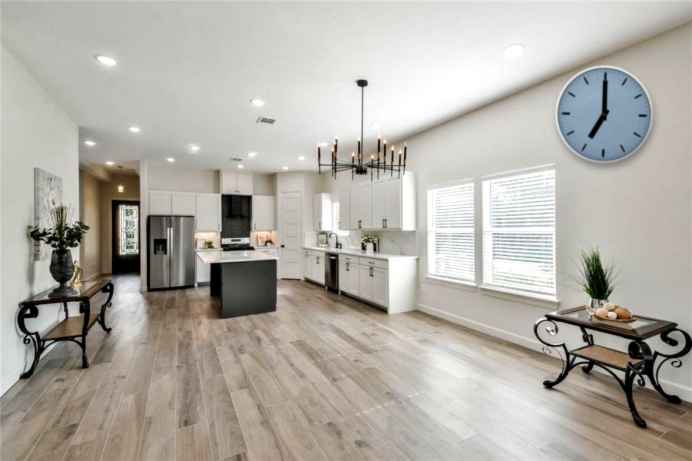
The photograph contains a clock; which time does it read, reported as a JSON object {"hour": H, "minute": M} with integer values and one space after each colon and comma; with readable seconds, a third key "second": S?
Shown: {"hour": 7, "minute": 0}
